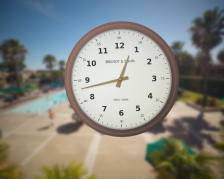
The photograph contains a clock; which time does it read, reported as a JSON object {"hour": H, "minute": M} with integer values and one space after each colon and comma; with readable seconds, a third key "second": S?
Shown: {"hour": 12, "minute": 43}
